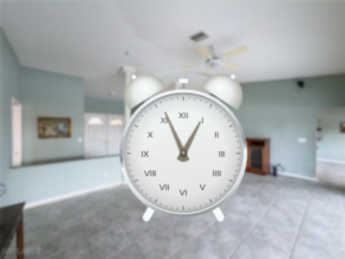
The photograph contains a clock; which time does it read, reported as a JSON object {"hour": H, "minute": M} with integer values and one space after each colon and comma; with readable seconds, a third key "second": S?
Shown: {"hour": 12, "minute": 56}
